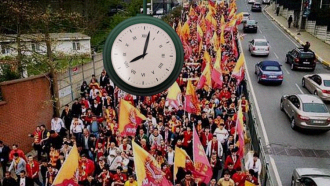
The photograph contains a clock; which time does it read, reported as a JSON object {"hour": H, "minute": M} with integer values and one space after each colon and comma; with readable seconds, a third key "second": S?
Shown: {"hour": 8, "minute": 2}
